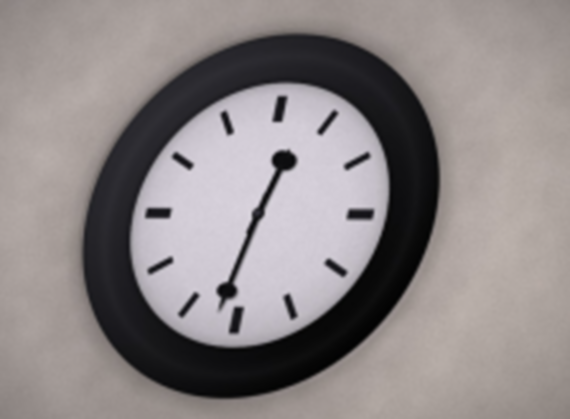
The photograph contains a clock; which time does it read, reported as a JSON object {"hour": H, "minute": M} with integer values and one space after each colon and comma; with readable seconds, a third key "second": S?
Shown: {"hour": 12, "minute": 32}
